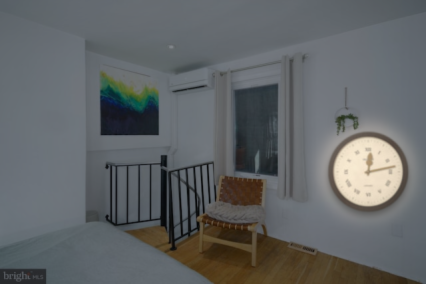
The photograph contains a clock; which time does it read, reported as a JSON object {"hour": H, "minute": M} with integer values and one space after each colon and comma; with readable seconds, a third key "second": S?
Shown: {"hour": 12, "minute": 13}
